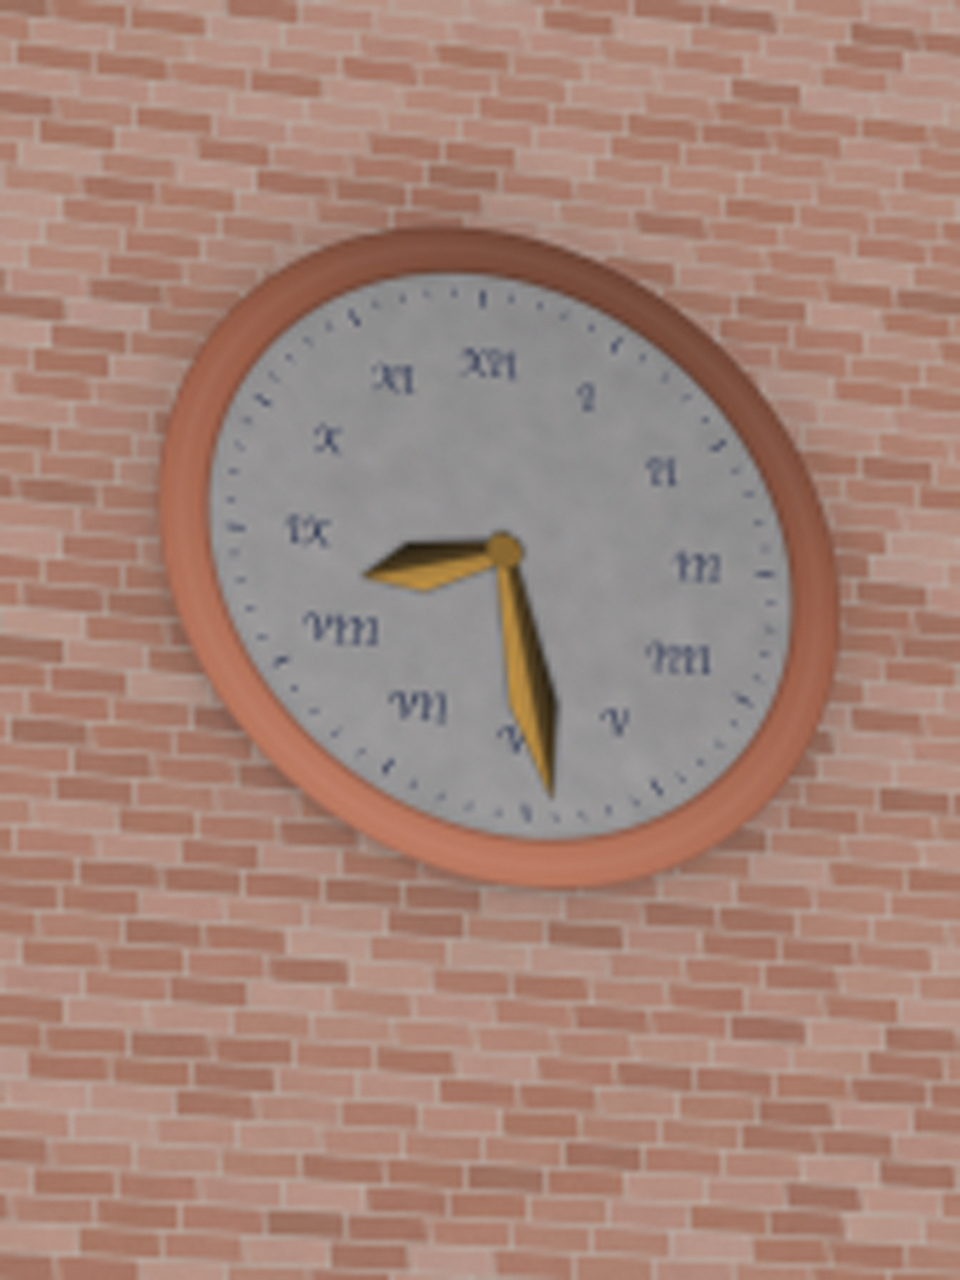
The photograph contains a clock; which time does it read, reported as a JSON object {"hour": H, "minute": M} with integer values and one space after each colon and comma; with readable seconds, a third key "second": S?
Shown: {"hour": 8, "minute": 29}
